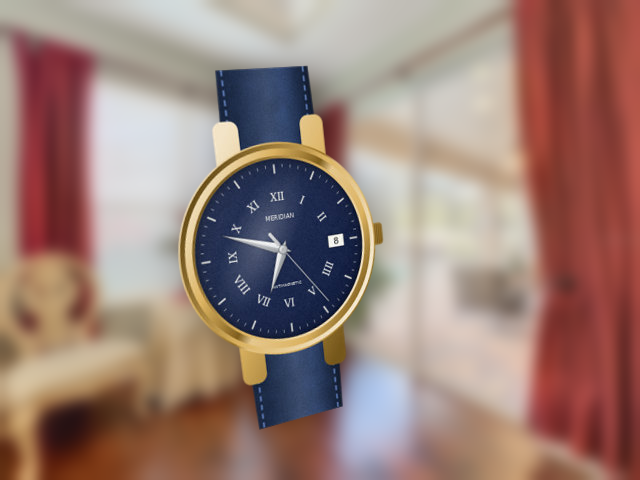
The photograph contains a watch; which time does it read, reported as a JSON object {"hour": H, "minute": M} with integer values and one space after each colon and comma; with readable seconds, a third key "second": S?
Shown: {"hour": 6, "minute": 48, "second": 24}
